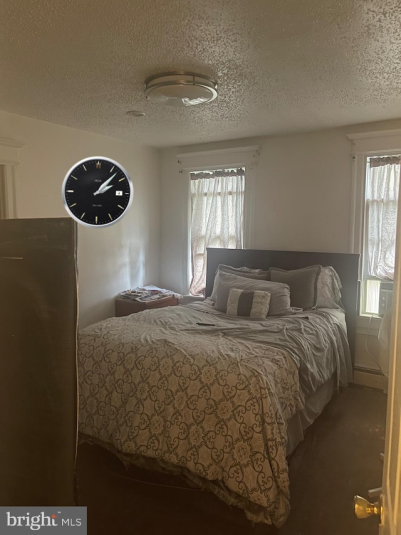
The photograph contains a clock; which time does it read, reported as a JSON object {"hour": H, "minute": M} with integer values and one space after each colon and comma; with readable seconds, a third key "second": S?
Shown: {"hour": 2, "minute": 7}
